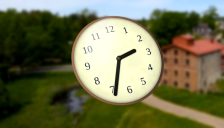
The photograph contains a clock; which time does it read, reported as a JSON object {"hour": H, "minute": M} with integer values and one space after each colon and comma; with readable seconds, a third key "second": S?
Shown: {"hour": 2, "minute": 34}
